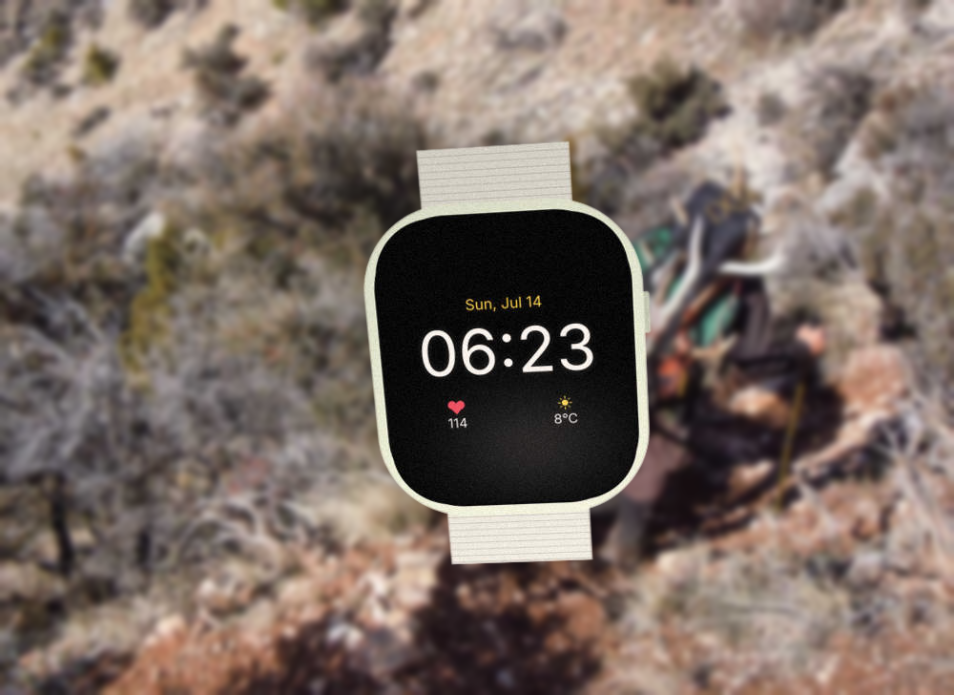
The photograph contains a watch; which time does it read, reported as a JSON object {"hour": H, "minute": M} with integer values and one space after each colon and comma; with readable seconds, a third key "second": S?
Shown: {"hour": 6, "minute": 23}
